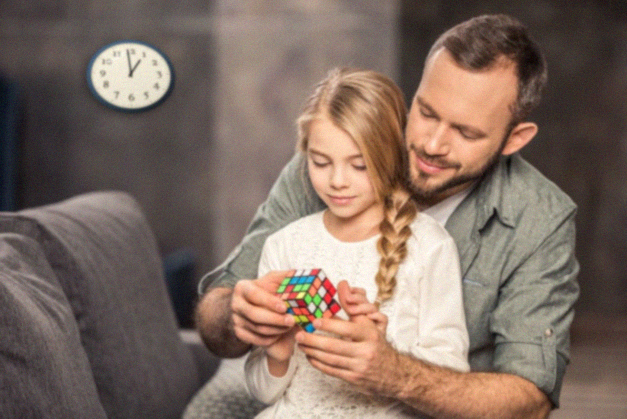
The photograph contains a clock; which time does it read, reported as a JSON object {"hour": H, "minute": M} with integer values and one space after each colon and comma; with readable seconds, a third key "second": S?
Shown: {"hour": 12, "minute": 59}
